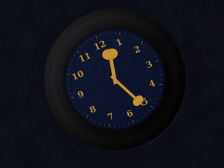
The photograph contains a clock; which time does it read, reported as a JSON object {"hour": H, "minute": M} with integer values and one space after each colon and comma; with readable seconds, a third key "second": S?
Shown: {"hour": 12, "minute": 26}
